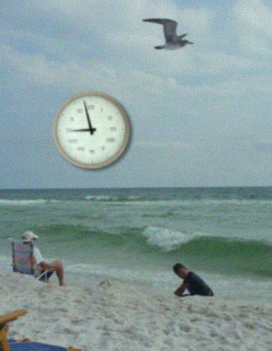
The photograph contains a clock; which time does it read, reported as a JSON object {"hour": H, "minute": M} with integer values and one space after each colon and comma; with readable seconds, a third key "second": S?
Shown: {"hour": 8, "minute": 58}
